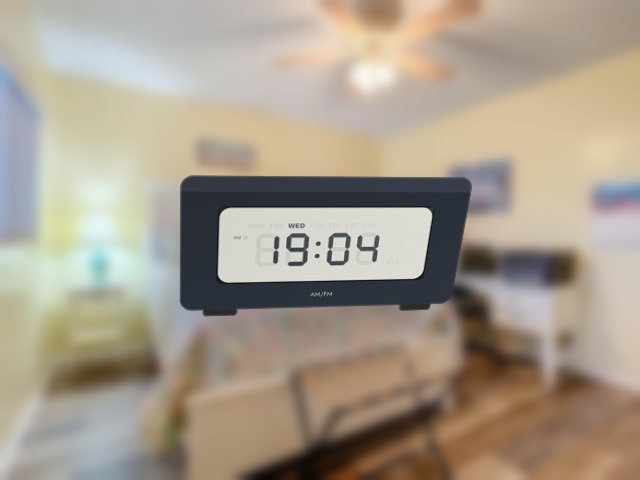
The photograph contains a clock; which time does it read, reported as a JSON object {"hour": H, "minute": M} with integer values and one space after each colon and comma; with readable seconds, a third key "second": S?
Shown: {"hour": 19, "minute": 4}
